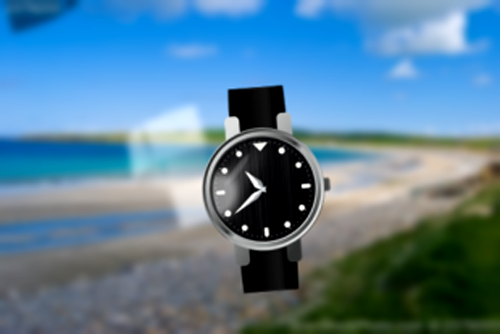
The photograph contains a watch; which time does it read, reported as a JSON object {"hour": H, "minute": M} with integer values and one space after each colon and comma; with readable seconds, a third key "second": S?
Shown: {"hour": 10, "minute": 39}
